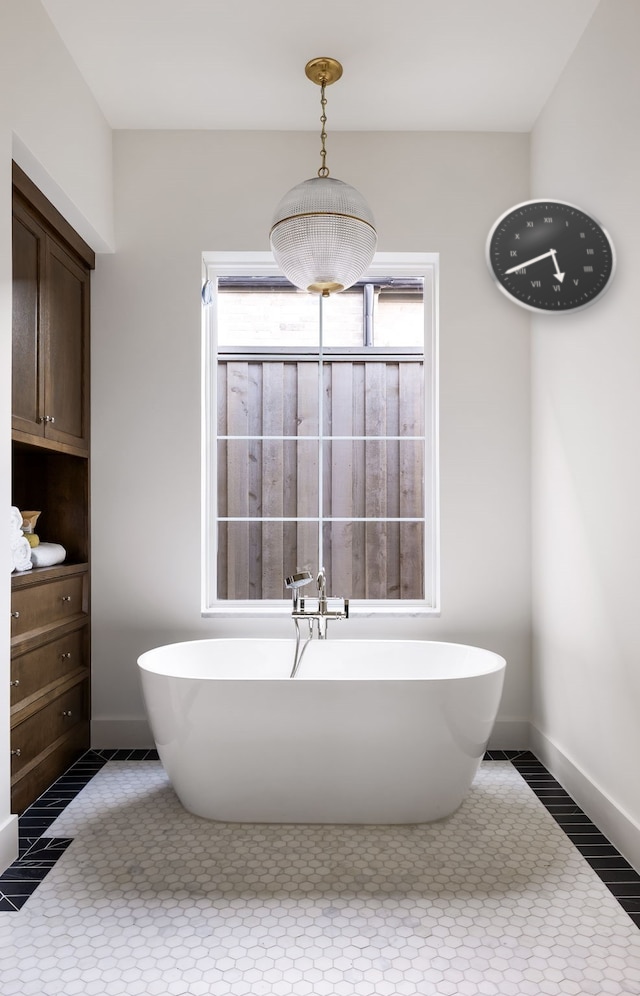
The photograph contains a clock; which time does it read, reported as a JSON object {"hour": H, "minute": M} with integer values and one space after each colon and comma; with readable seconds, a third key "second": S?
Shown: {"hour": 5, "minute": 41}
